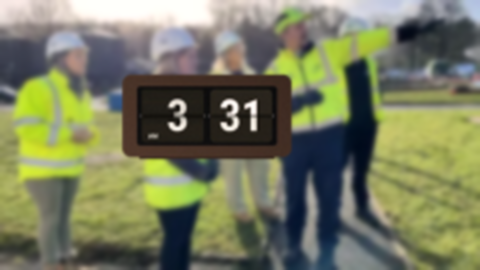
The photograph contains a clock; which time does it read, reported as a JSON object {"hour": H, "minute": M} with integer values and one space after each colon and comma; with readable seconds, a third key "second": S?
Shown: {"hour": 3, "minute": 31}
